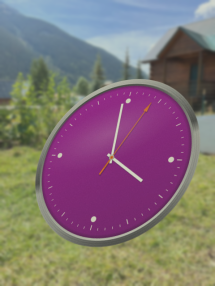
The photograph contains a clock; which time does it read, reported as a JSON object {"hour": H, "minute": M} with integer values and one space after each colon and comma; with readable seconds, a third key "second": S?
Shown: {"hour": 3, "minute": 59, "second": 4}
